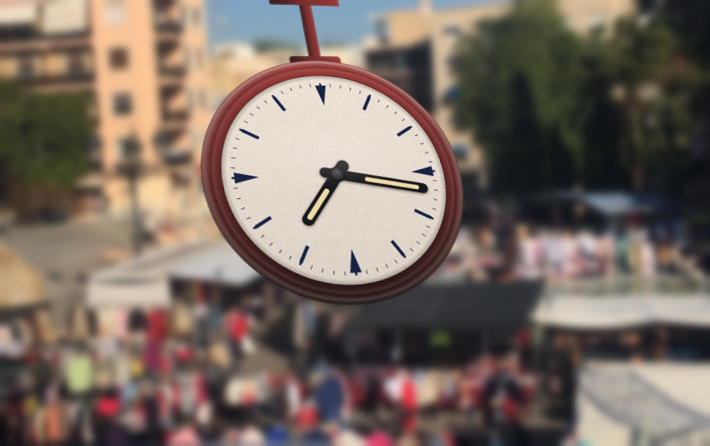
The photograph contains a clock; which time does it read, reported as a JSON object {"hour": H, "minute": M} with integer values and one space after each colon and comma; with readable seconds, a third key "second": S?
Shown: {"hour": 7, "minute": 17}
